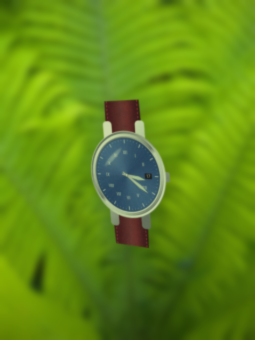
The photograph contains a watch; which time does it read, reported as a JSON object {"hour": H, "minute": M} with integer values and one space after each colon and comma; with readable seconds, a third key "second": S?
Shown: {"hour": 3, "minute": 21}
